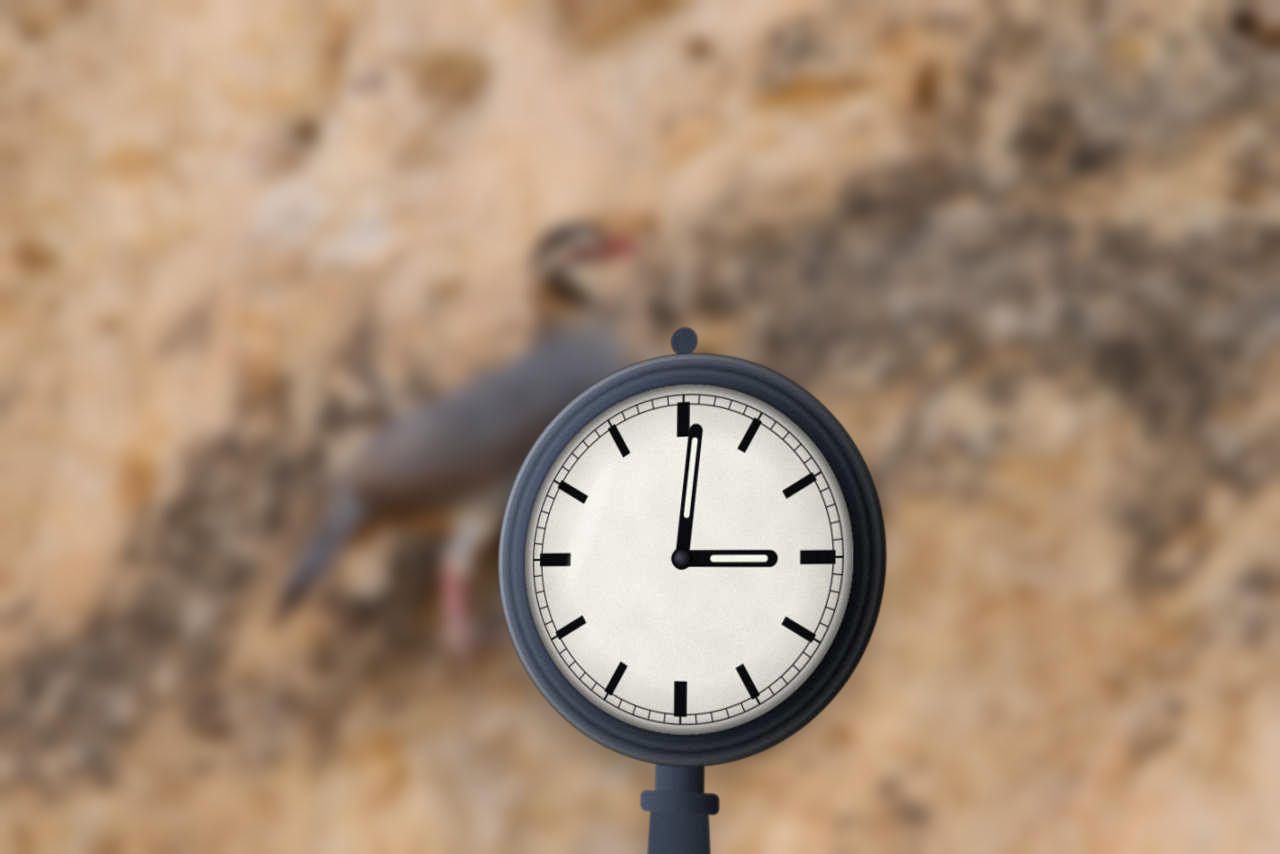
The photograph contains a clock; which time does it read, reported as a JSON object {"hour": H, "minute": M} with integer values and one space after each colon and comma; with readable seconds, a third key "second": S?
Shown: {"hour": 3, "minute": 1}
